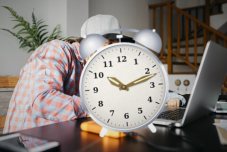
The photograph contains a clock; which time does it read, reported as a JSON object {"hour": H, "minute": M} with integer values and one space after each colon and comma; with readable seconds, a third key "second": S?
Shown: {"hour": 10, "minute": 12}
